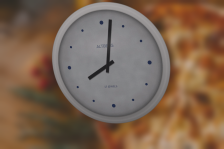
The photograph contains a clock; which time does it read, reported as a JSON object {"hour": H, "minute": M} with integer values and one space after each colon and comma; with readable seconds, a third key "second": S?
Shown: {"hour": 8, "minute": 2}
